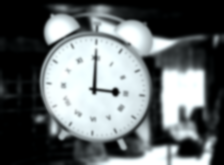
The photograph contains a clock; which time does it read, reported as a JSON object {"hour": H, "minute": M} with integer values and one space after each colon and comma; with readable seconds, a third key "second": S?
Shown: {"hour": 3, "minute": 0}
